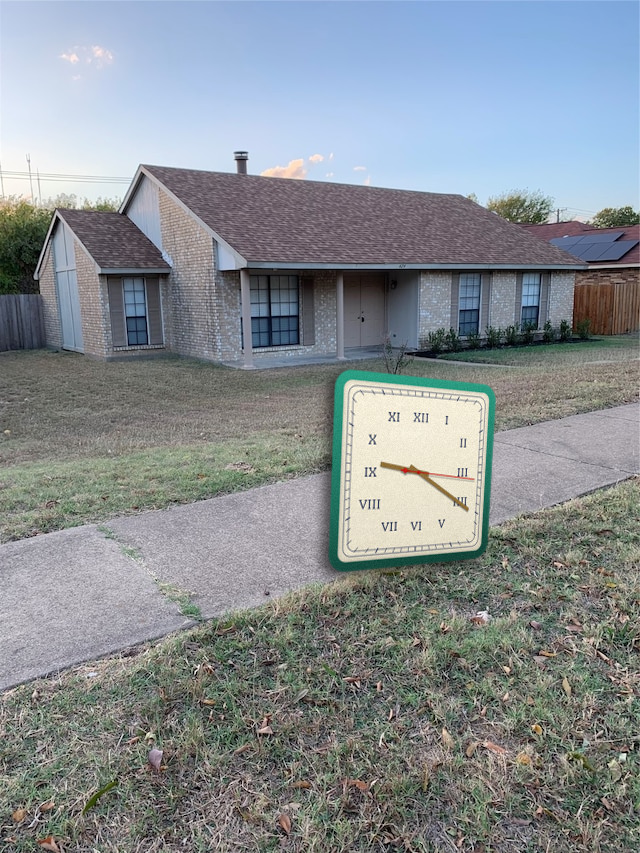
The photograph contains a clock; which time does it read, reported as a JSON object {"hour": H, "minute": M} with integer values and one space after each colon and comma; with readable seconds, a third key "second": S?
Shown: {"hour": 9, "minute": 20, "second": 16}
